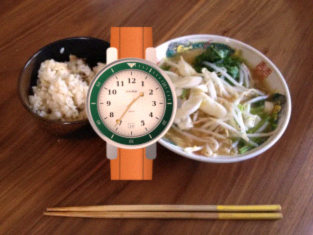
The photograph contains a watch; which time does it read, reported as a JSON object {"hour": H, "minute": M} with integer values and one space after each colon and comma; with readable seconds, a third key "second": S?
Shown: {"hour": 1, "minute": 36}
